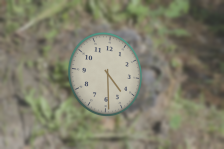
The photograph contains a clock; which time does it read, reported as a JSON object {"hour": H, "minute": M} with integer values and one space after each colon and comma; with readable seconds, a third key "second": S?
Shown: {"hour": 4, "minute": 29}
